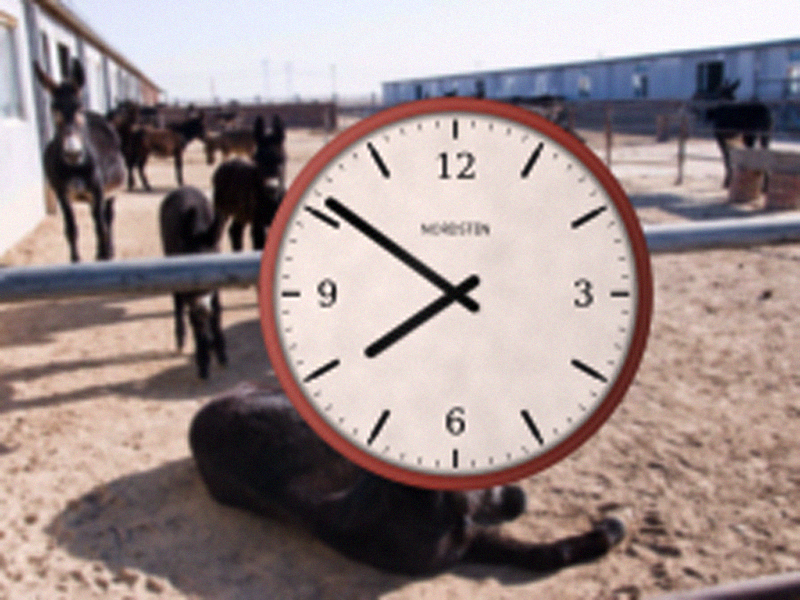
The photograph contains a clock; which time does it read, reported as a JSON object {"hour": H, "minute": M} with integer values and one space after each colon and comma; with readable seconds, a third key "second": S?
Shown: {"hour": 7, "minute": 51}
